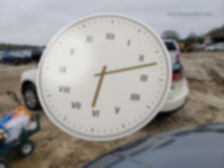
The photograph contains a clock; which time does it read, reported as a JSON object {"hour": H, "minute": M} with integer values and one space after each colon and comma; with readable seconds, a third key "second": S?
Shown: {"hour": 6, "minute": 12}
